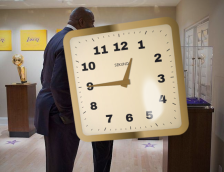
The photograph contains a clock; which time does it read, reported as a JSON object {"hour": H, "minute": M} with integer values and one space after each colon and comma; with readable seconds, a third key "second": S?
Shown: {"hour": 12, "minute": 45}
